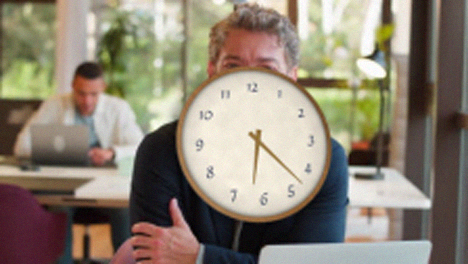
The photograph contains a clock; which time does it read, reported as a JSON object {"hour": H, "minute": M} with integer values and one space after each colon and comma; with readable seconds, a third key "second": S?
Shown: {"hour": 6, "minute": 23}
